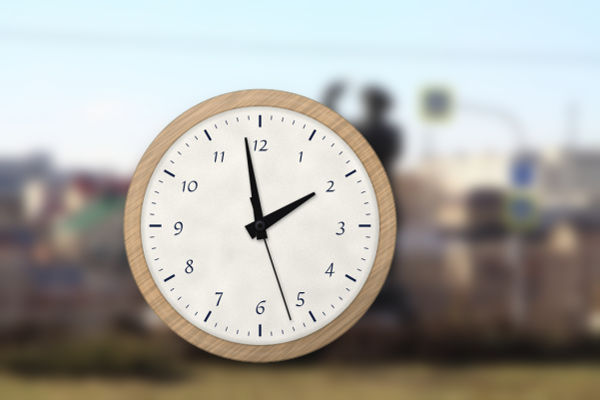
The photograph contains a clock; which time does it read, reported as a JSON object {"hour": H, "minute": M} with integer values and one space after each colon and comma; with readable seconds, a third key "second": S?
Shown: {"hour": 1, "minute": 58, "second": 27}
